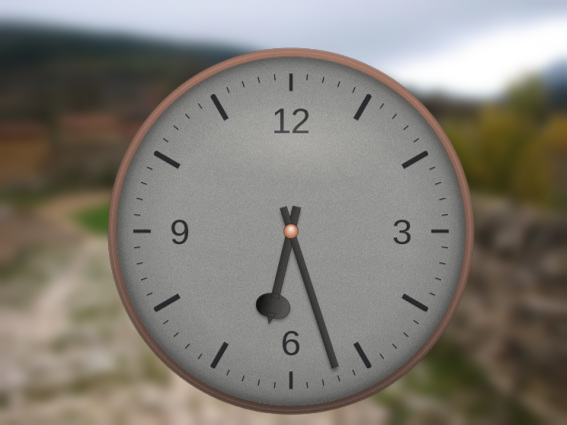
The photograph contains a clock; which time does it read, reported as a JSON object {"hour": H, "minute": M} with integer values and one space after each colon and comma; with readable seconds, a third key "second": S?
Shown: {"hour": 6, "minute": 27}
